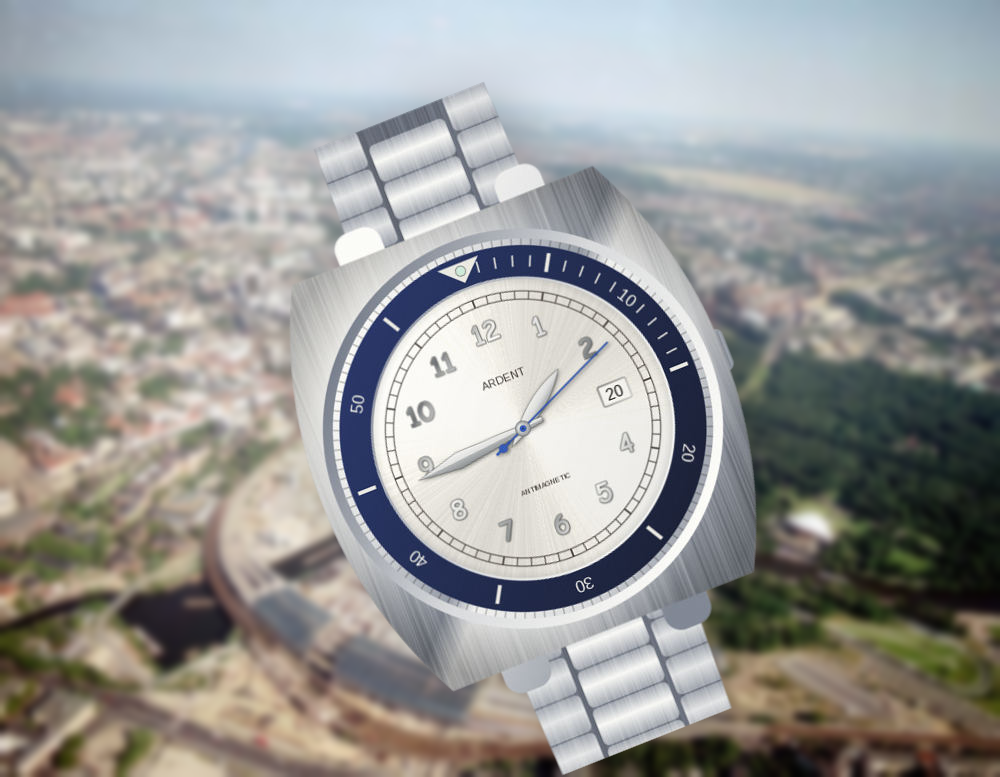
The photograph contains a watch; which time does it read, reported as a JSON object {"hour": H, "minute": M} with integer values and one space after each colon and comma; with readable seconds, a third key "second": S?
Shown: {"hour": 1, "minute": 44, "second": 11}
